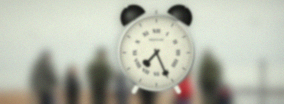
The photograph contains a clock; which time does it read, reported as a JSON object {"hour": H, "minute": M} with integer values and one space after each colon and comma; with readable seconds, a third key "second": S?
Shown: {"hour": 7, "minute": 26}
